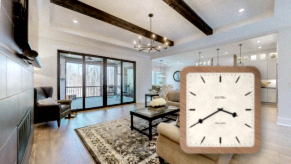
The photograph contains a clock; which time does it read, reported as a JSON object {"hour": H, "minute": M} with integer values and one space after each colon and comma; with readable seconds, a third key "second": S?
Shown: {"hour": 3, "minute": 40}
